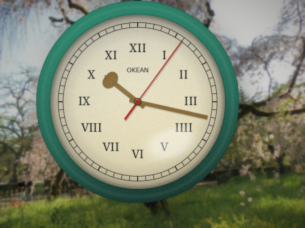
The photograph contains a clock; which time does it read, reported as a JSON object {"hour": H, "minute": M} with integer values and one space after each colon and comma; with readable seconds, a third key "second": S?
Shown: {"hour": 10, "minute": 17, "second": 6}
